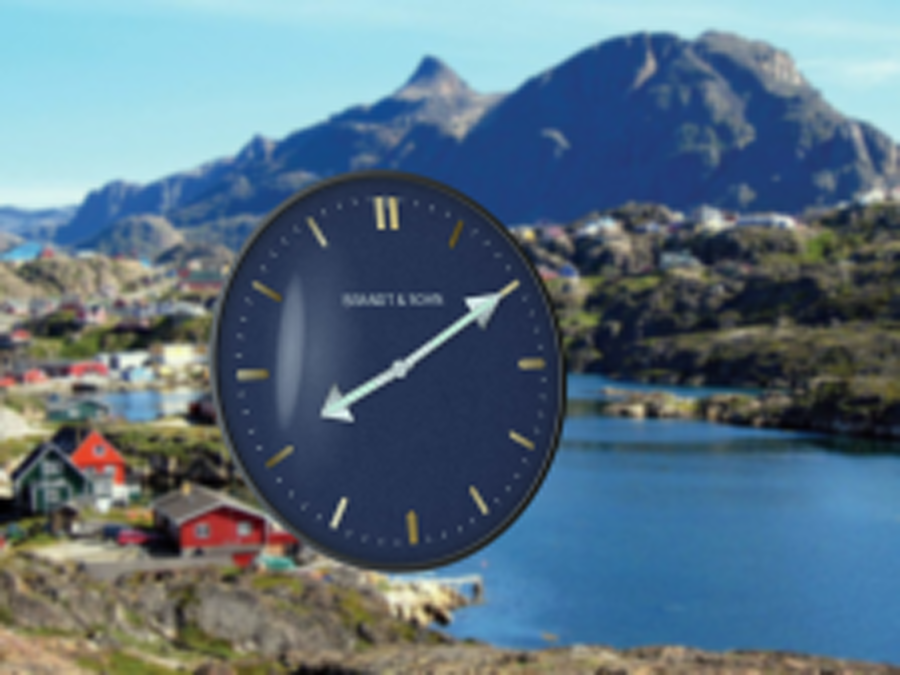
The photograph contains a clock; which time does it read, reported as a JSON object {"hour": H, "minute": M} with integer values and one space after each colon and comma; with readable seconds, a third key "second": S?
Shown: {"hour": 8, "minute": 10}
